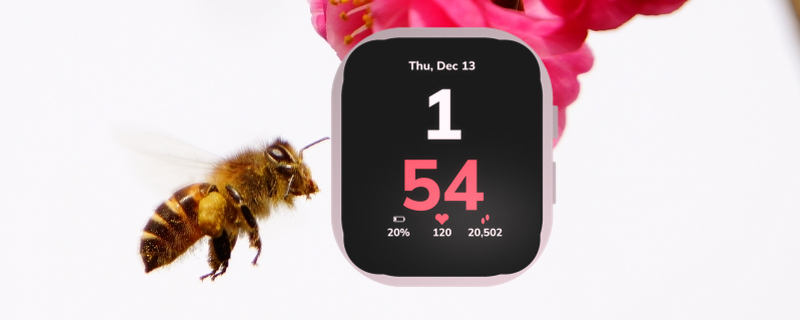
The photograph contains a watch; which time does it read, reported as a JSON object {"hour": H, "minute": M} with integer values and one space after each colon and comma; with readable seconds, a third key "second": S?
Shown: {"hour": 1, "minute": 54}
